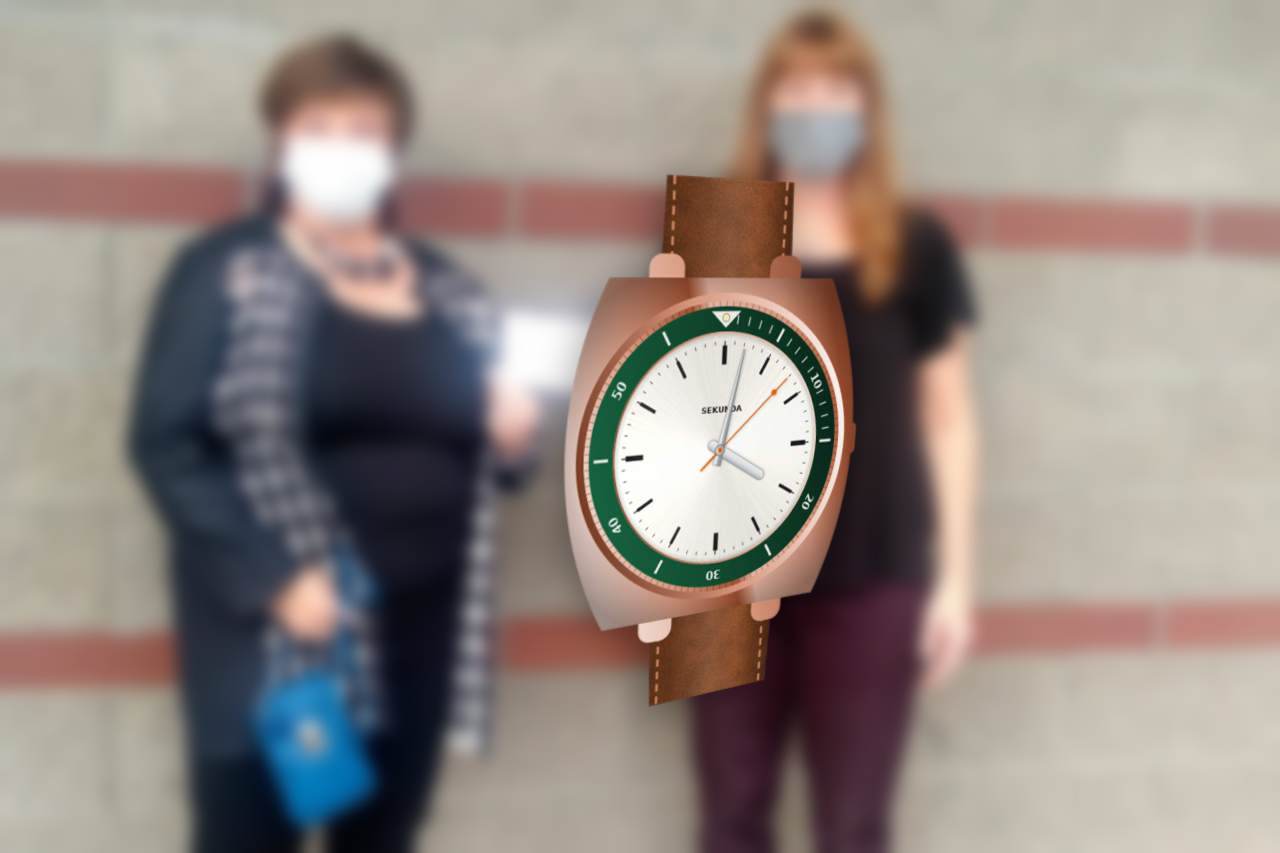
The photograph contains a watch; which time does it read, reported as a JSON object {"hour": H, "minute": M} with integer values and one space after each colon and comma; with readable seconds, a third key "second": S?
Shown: {"hour": 4, "minute": 2, "second": 8}
